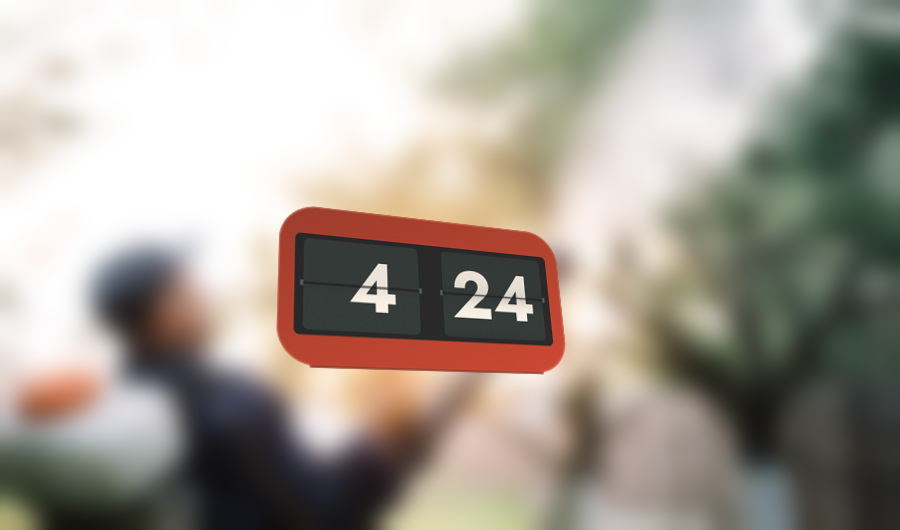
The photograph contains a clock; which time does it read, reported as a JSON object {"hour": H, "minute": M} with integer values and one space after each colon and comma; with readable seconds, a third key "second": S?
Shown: {"hour": 4, "minute": 24}
